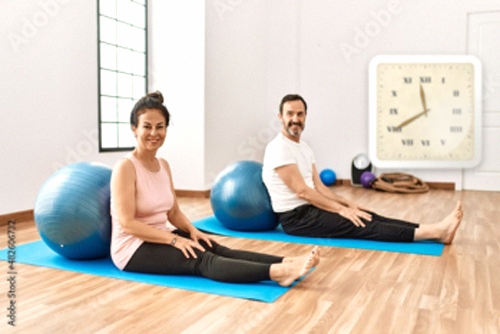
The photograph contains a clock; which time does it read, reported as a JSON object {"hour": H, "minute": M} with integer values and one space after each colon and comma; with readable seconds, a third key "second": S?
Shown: {"hour": 11, "minute": 40}
